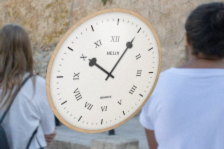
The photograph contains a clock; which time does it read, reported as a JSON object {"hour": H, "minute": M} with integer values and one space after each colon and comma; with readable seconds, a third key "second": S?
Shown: {"hour": 10, "minute": 5}
